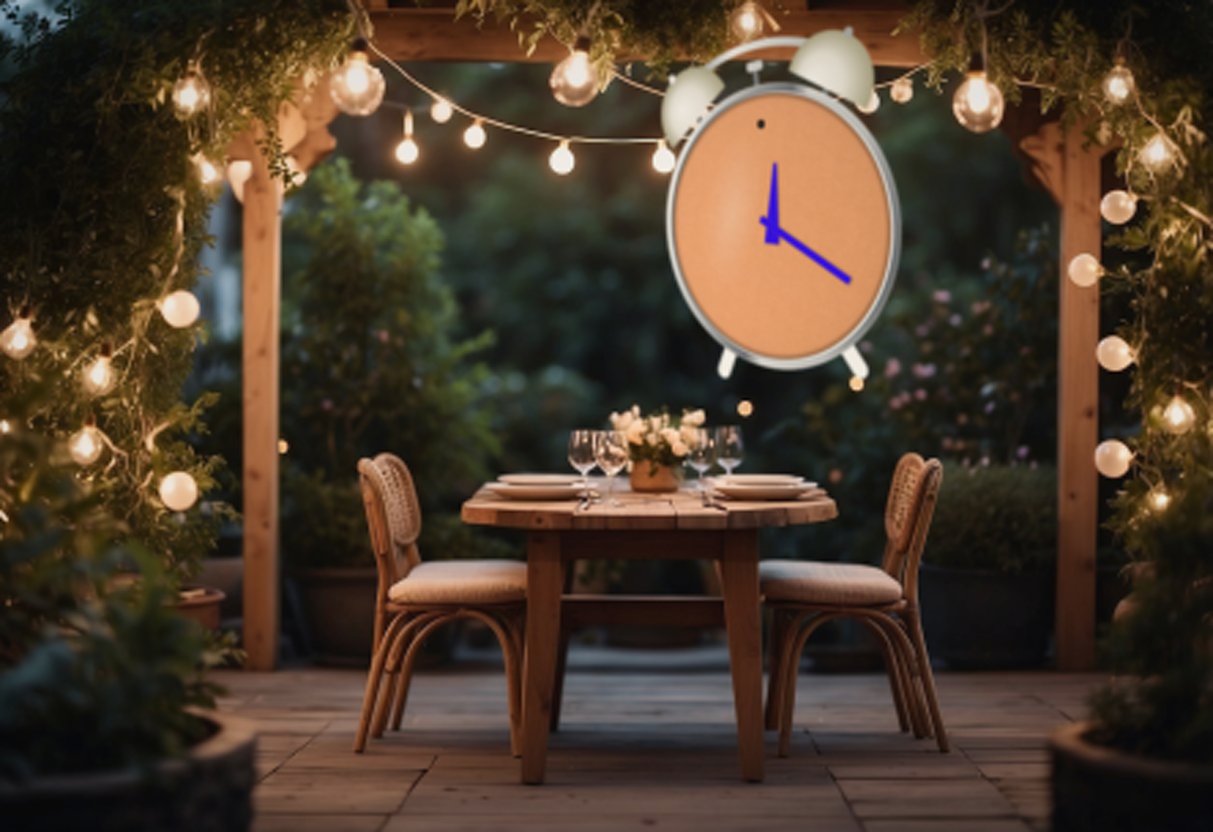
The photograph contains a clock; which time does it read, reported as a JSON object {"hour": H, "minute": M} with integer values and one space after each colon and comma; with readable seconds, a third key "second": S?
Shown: {"hour": 12, "minute": 21}
